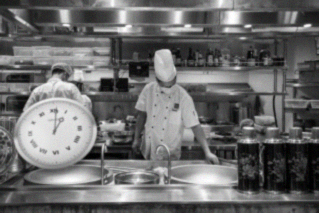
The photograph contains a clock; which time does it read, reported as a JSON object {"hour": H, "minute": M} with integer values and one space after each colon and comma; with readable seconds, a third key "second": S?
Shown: {"hour": 1, "minute": 1}
